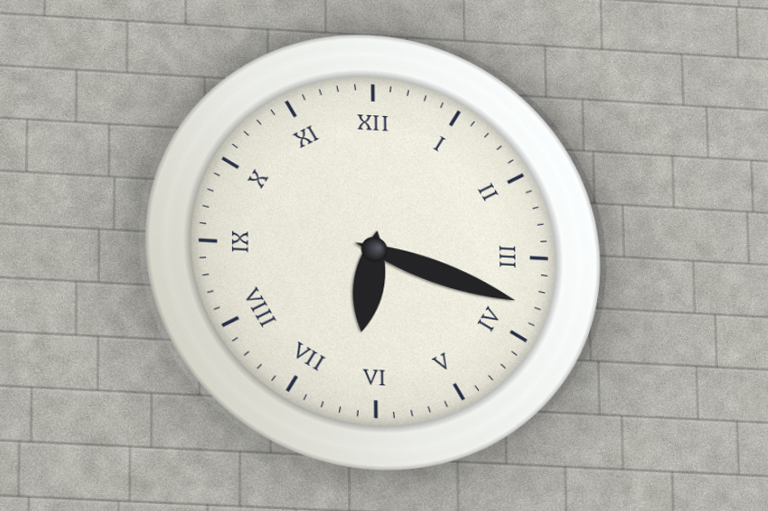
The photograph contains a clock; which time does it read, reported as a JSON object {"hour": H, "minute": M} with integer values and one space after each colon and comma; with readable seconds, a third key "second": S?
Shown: {"hour": 6, "minute": 18}
